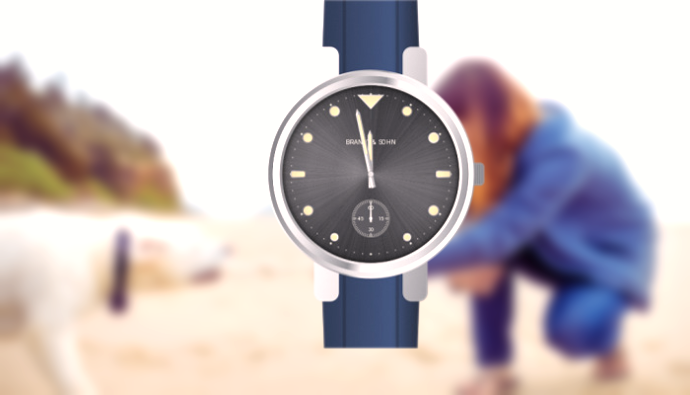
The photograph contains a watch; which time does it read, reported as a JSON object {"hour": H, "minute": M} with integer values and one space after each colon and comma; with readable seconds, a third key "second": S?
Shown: {"hour": 11, "minute": 58}
